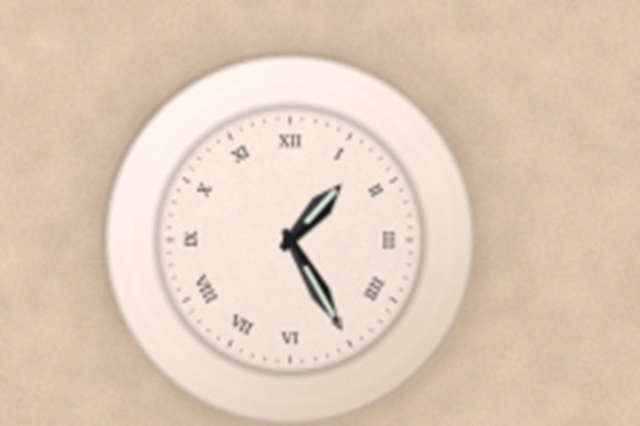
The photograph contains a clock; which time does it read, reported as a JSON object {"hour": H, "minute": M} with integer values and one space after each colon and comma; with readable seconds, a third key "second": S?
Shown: {"hour": 1, "minute": 25}
